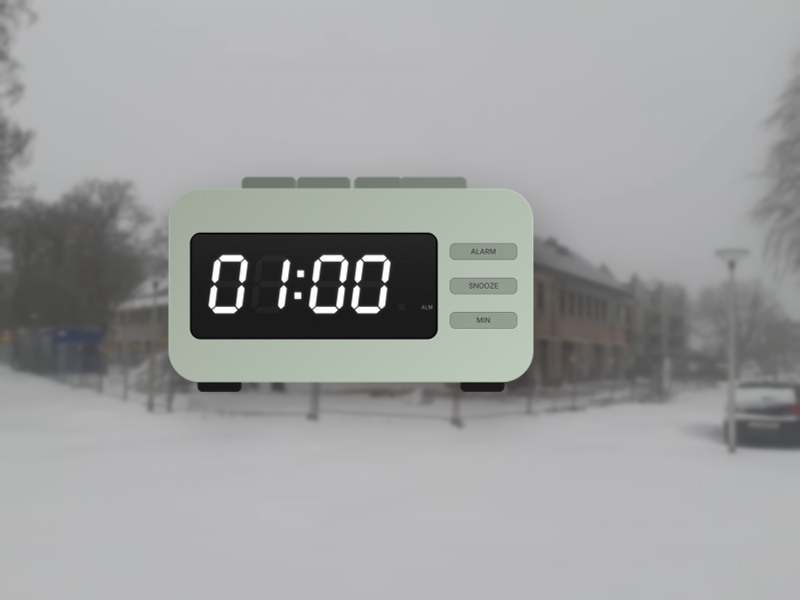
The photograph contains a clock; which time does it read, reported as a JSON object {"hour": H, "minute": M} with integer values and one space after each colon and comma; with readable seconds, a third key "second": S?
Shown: {"hour": 1, "minute": 0}
